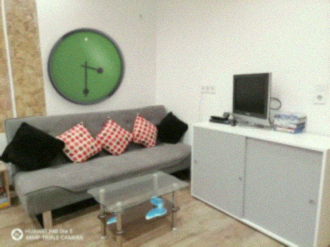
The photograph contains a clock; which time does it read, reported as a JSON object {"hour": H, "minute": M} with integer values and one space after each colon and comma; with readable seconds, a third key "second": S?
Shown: {"hour": 3, "minute": 30}
